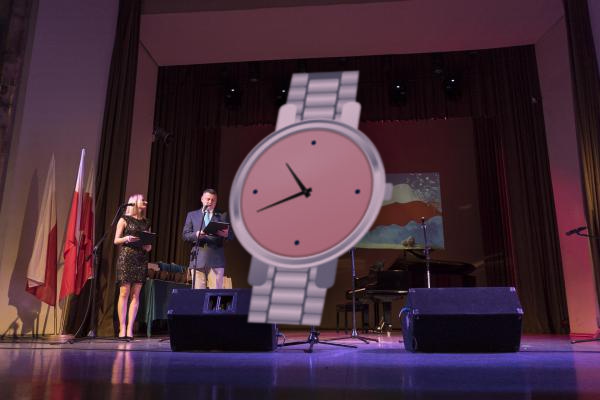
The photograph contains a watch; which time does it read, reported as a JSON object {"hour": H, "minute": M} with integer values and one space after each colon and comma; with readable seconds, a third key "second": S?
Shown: {"hour": 10, "minute": 41}
